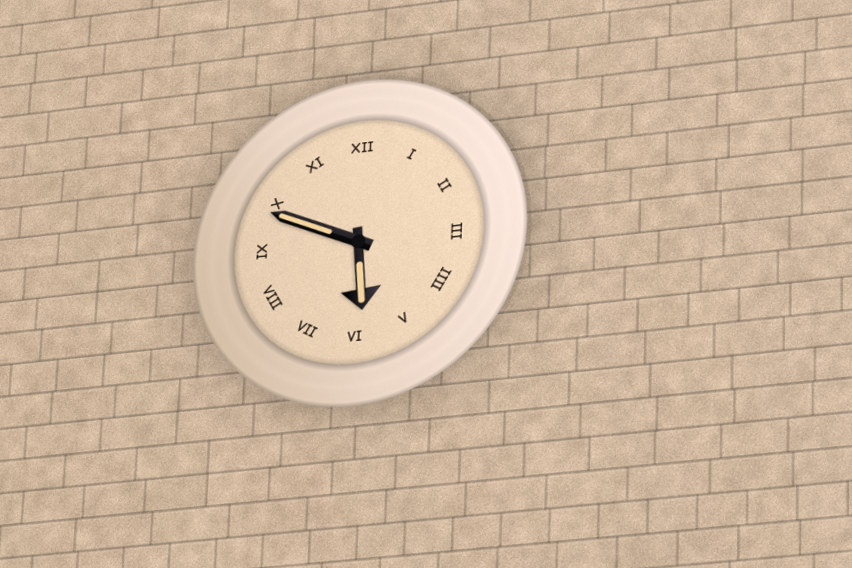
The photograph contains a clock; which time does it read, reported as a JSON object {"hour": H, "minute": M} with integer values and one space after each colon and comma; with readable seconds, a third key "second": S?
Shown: {"hour": 5, "minute": 49}
